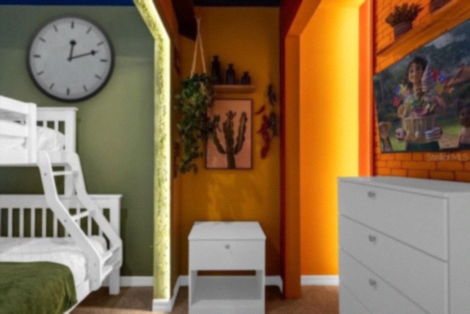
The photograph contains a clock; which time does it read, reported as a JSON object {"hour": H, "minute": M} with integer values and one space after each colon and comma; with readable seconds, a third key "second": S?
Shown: {"hour": 12, "minute": 12}
